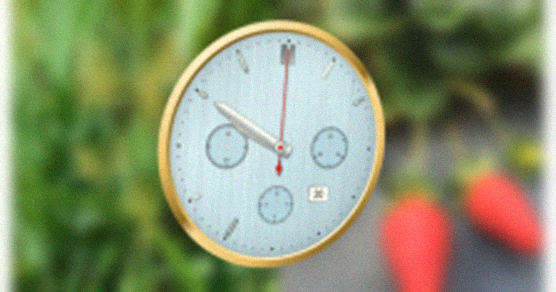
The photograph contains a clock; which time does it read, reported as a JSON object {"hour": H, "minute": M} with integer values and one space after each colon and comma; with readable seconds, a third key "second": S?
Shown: {"hour": 9, "minute": 50}
